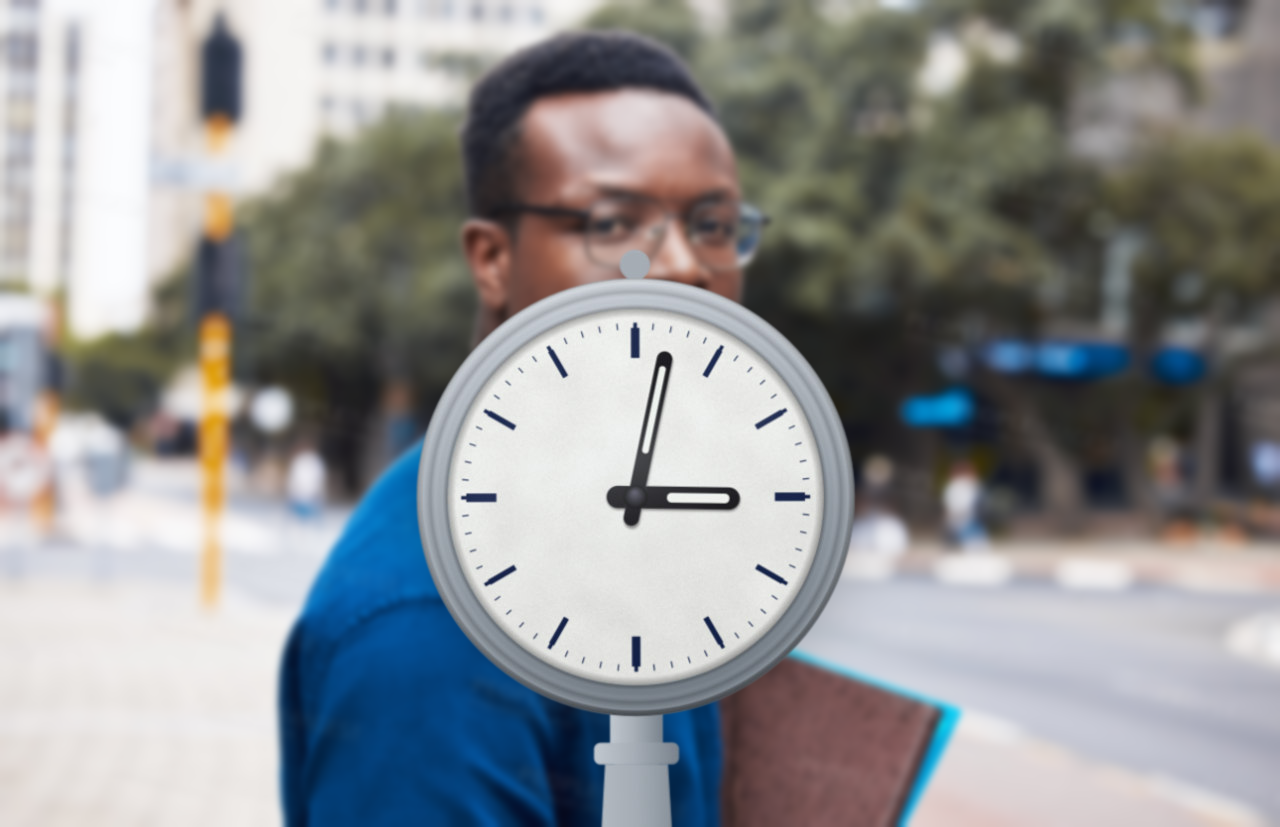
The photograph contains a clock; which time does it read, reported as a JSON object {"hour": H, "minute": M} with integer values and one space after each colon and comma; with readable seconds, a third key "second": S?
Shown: {"hour": 3, "minute": 2}
